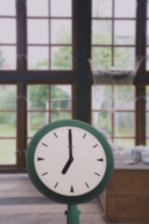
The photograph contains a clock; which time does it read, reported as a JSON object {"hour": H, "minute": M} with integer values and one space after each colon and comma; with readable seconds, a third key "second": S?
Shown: {"hour": 7, "minute": 0}
